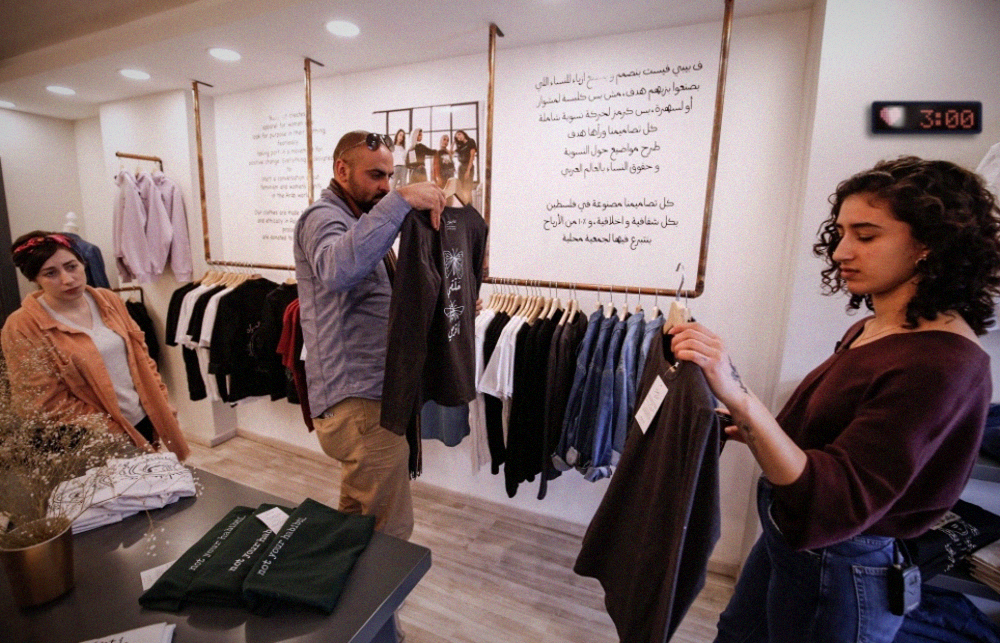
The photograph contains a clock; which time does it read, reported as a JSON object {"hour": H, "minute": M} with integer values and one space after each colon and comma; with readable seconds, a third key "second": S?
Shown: {"hour": 3, "minute": 0}
